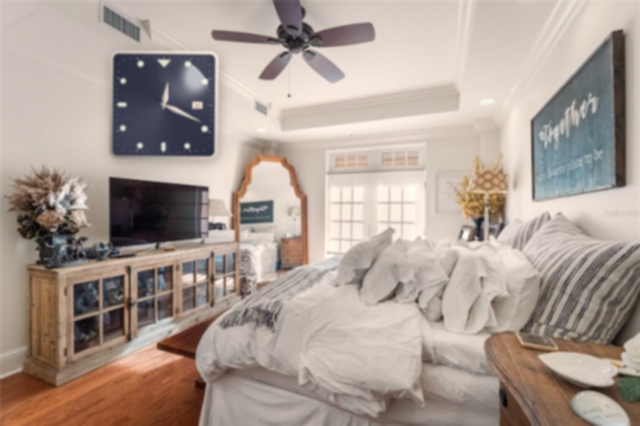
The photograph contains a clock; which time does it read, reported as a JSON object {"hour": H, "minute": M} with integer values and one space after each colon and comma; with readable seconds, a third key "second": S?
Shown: {"hour": 12, "minute": 19}
